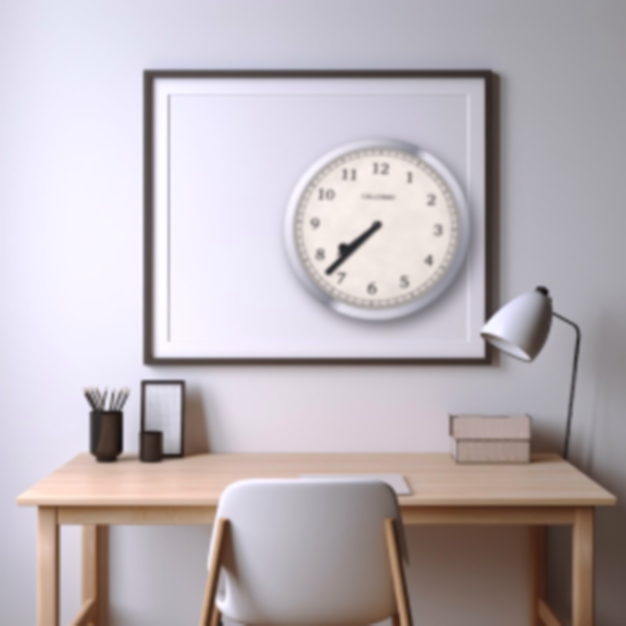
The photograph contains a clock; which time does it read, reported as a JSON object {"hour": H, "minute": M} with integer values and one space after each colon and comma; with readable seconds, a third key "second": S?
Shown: {"hour": 7, "minute": 37}
